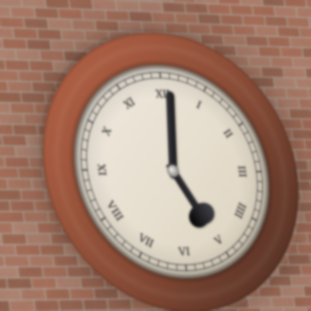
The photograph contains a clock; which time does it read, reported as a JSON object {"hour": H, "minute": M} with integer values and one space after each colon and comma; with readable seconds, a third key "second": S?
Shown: {"hour": 5, "minute": 1}
